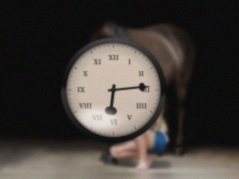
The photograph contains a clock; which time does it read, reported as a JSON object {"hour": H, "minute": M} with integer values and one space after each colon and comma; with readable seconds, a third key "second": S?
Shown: {"hour": 6, "minute": 14}
